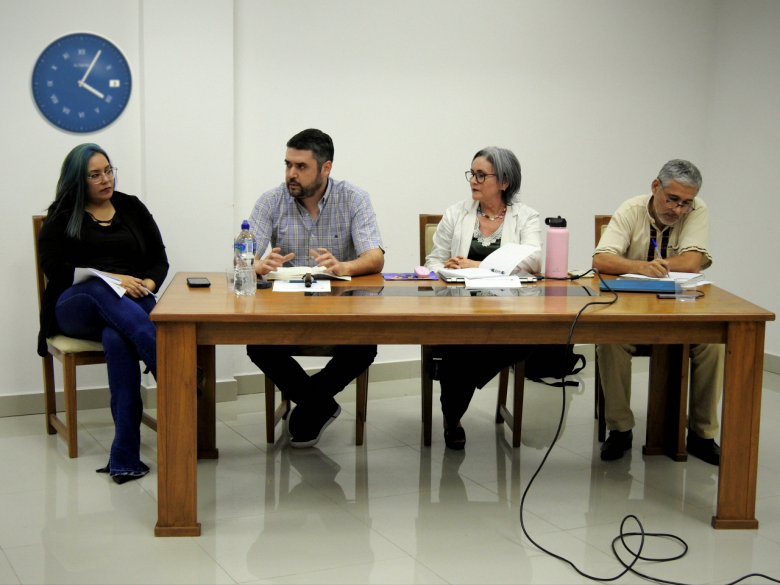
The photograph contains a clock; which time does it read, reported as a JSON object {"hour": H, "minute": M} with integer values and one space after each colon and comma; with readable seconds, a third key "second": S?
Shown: {"hour": 4, "minute": 5}
